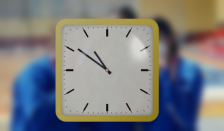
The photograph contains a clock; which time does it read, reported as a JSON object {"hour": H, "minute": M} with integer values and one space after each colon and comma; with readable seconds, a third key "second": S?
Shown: {"hour": 10, "minute": 51}
